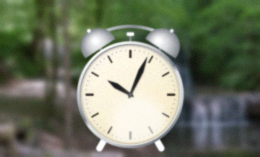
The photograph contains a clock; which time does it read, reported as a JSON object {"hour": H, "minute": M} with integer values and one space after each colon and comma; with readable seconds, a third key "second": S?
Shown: {"hour": 10, "minute": 4}
